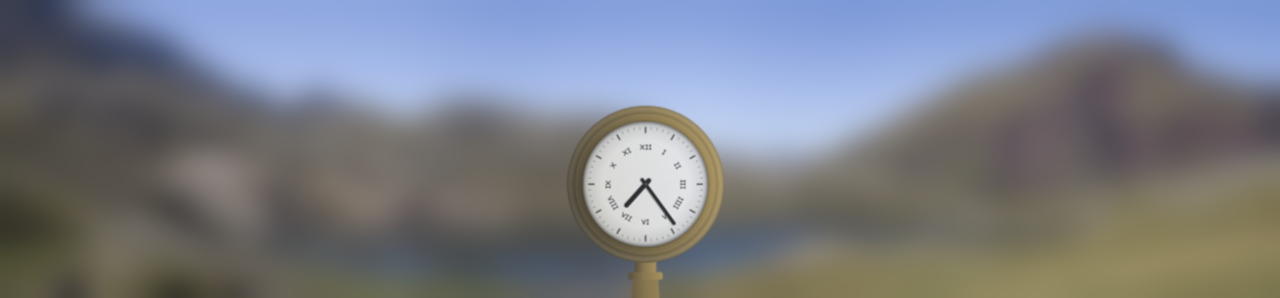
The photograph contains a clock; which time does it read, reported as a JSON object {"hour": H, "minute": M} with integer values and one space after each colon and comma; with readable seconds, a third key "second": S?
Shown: {"hour": 7, "minute": 24}
